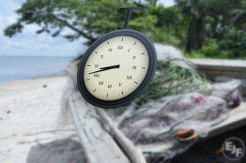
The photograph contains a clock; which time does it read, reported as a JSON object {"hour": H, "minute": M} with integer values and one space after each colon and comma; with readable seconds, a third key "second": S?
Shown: {"hour": 8, "minute": 42}
